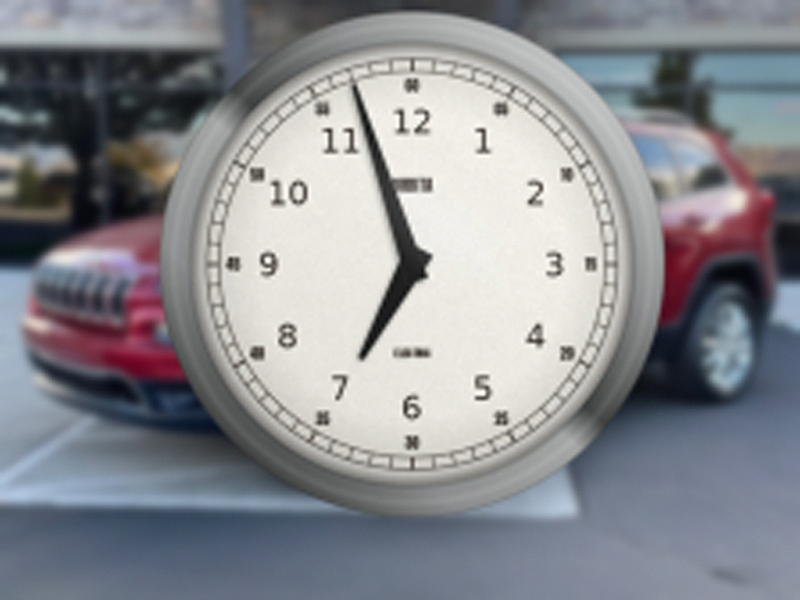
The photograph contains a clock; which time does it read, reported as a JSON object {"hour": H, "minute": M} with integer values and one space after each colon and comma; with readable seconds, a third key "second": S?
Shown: {"hour": 6, "minute": 57}
